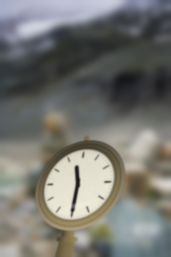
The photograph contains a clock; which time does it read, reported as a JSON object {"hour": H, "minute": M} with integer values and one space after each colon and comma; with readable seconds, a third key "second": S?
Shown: {"hour": 11, "minute": 30}
